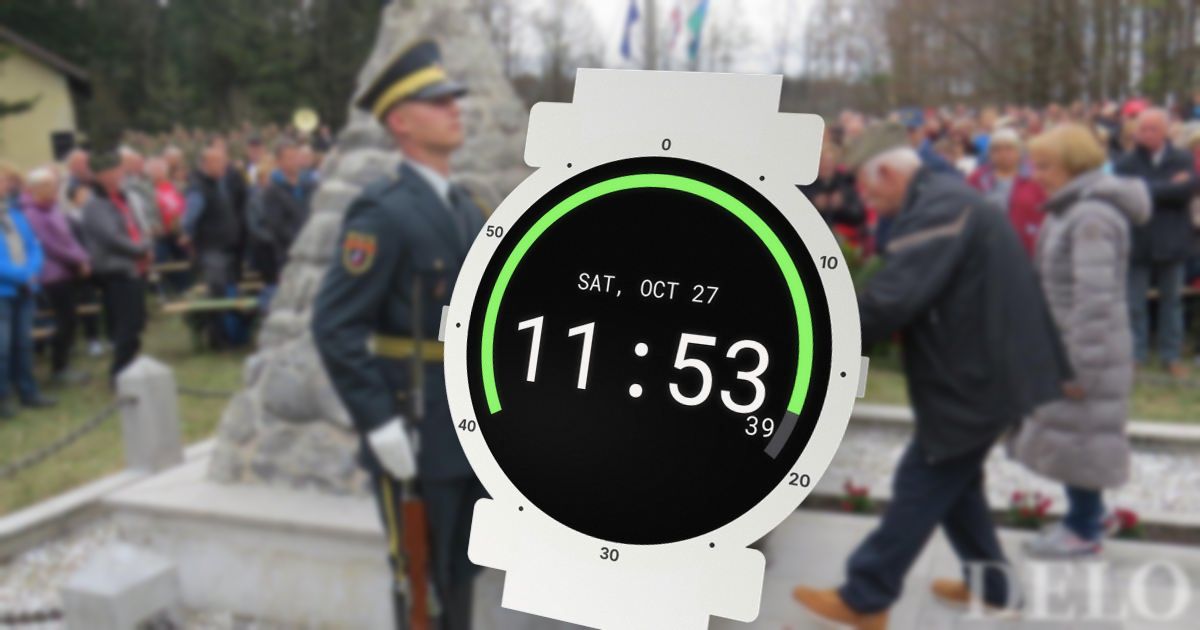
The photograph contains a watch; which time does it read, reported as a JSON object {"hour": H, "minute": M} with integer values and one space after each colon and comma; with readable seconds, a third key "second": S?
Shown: {"hour": 11, "minute": 53, "second": 39}
